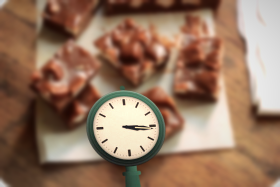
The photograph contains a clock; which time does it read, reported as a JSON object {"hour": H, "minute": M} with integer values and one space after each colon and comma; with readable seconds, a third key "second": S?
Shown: {"hour": 3, "minute": 16}
